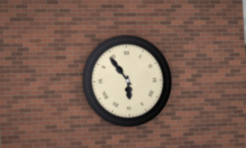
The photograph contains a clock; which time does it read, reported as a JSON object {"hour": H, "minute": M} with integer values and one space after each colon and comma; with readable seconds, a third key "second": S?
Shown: {"hour": 5, "minute": 54}
